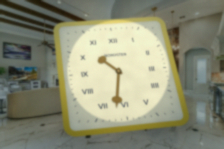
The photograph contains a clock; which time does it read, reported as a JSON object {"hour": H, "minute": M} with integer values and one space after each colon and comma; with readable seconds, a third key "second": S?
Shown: {"hour": 10, "minute": 32}
